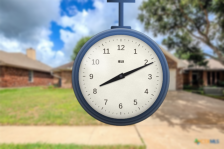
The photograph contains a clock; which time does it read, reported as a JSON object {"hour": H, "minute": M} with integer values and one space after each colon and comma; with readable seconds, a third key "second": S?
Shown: {"hour": 8, "minute": 11}
